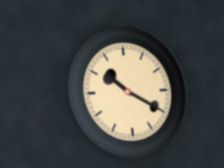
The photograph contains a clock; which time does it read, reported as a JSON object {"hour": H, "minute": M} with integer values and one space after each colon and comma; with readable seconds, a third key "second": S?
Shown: {"hour": 10, "minute": 20}
